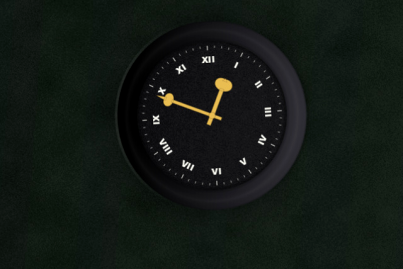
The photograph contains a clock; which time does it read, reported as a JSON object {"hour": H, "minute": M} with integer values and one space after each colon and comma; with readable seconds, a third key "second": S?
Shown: {"hour": 12, "minute": 49}
